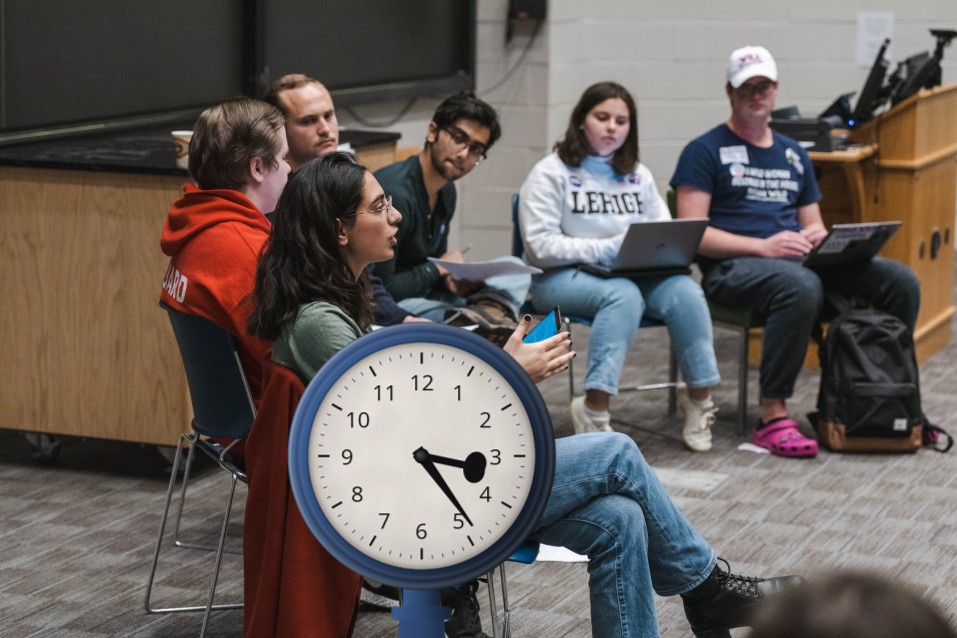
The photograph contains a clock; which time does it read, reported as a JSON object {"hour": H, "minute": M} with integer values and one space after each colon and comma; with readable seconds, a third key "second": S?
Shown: {"hour": 3, "minute": 24}
